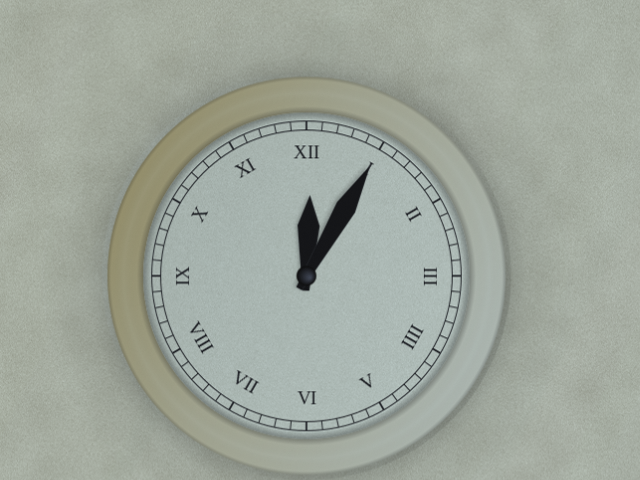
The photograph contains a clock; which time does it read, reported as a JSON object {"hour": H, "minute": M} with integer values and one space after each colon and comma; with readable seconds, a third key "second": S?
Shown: {"hour": 12, "minute": 5}
